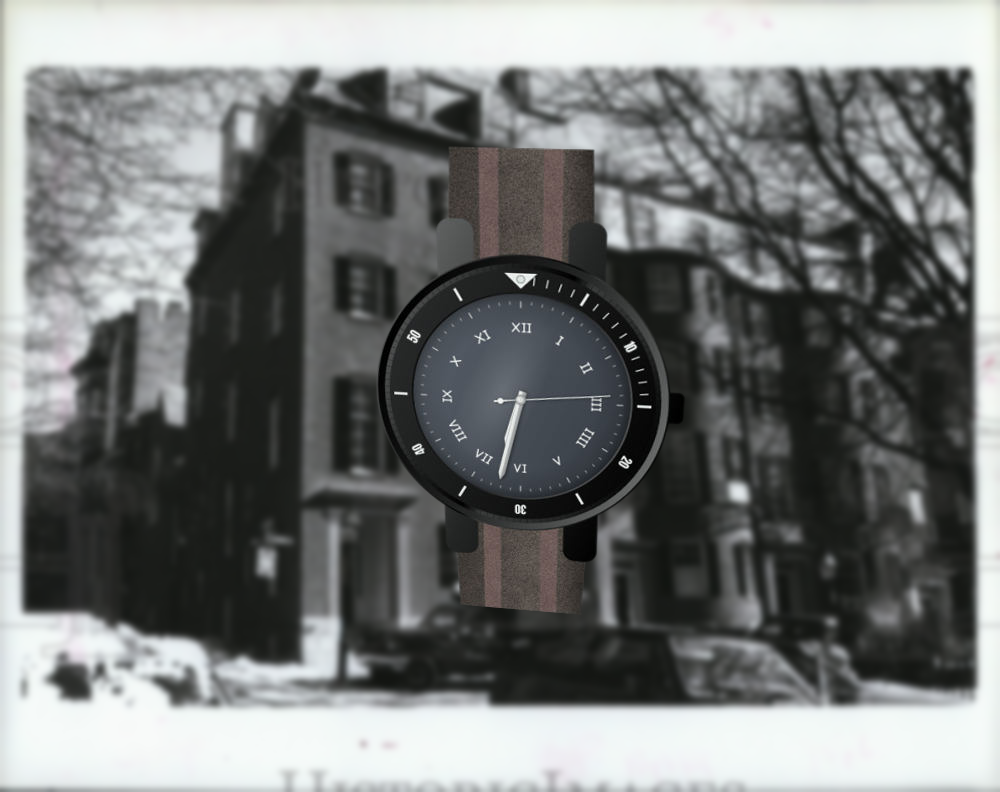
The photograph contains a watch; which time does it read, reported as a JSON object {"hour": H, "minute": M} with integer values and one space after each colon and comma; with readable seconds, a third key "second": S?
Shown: {"hour": 6, "minute": 32, "second": 14}
